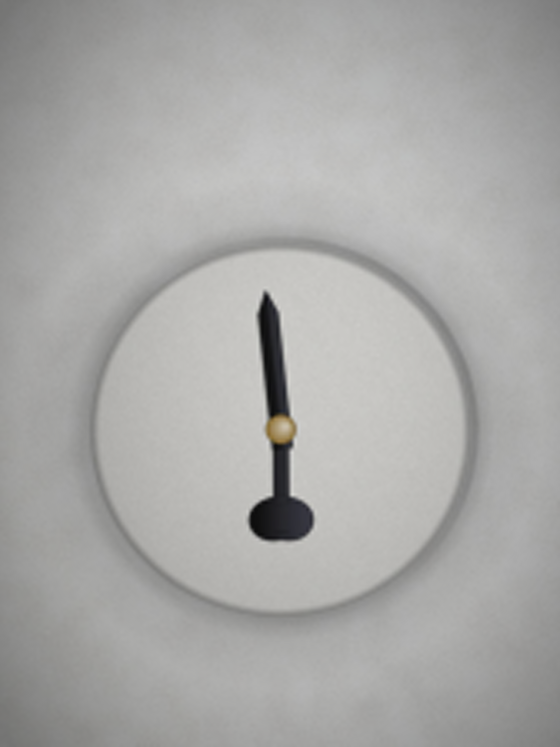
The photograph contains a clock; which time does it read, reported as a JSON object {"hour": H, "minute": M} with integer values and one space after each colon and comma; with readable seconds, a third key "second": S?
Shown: {"hour": 5, "minute": 59}
